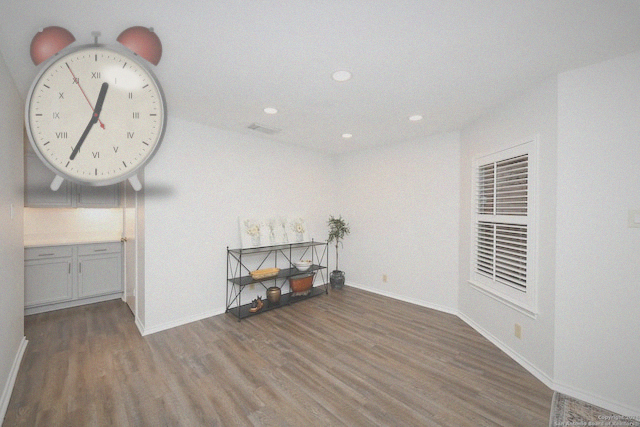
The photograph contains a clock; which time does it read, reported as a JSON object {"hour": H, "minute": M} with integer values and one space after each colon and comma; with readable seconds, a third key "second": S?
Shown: {"hour": 12, "minute": 34, "second": 55}
